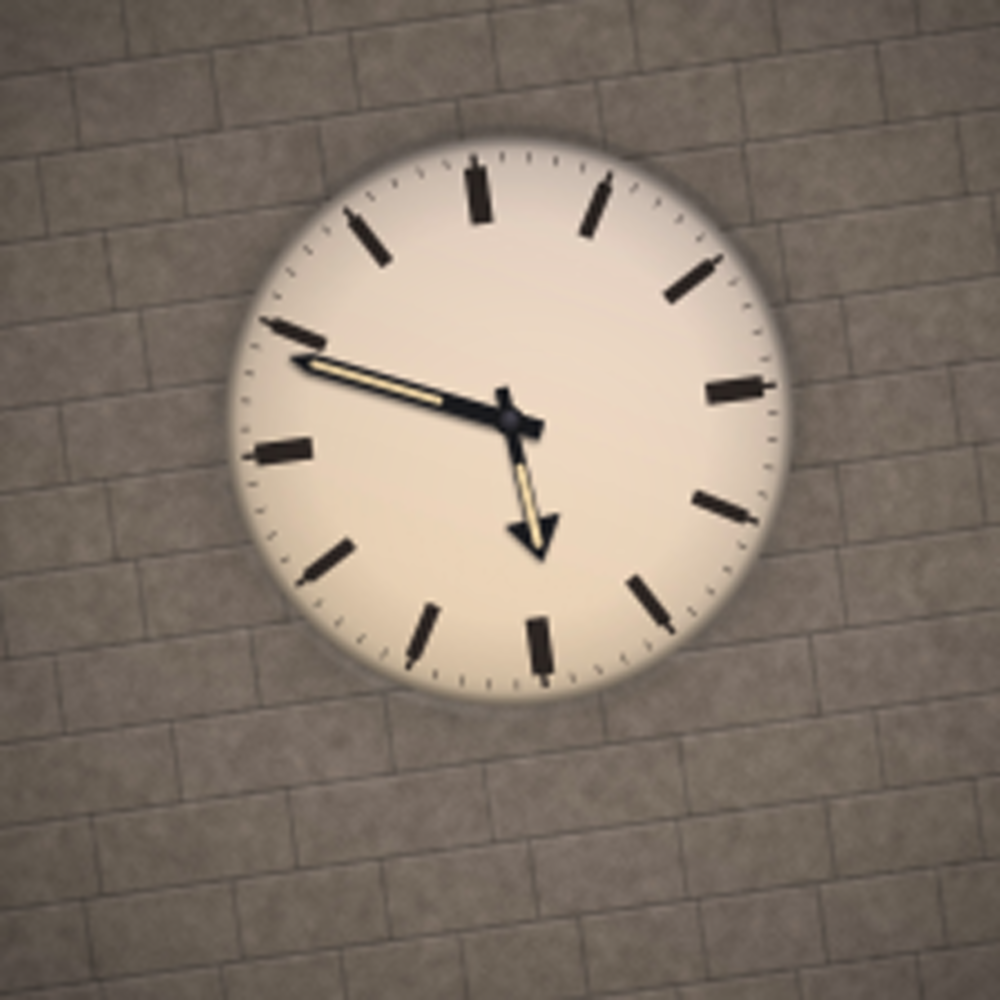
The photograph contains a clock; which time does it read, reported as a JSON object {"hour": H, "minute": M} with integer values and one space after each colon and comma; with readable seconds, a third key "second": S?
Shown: {"hour": 5, "minute": 49}
